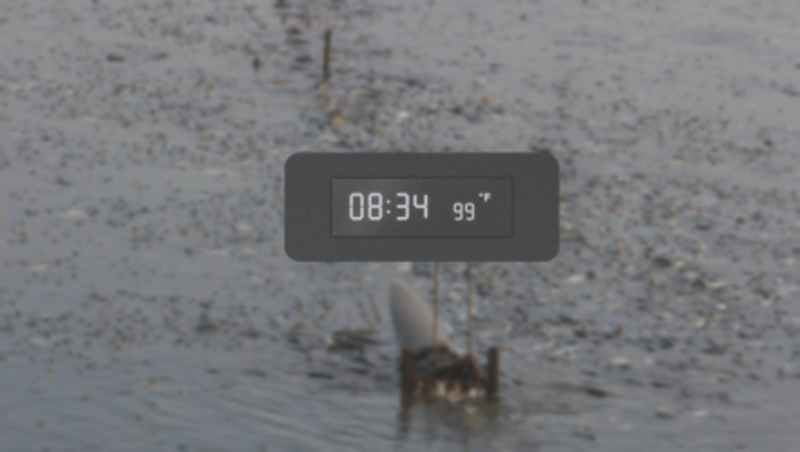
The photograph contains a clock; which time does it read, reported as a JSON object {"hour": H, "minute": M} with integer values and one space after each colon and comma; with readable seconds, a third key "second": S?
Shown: {"hour": 8, "minute": 34}
